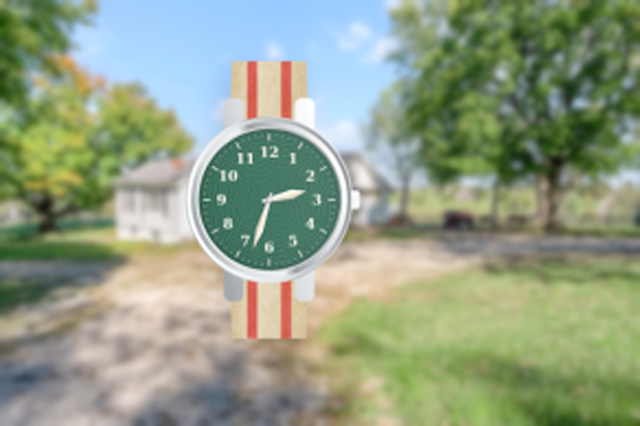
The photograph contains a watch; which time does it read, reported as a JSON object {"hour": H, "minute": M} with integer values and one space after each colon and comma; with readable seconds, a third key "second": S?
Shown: {"hour": 2, "minute": 33}
